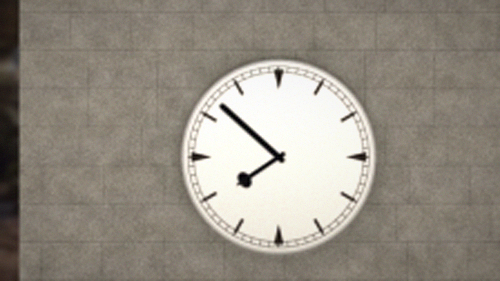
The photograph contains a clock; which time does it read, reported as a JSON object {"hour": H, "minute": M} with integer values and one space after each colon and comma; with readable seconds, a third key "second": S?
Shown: {"hour": 7, "minute": 52}
